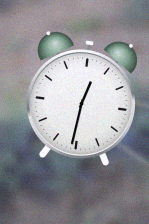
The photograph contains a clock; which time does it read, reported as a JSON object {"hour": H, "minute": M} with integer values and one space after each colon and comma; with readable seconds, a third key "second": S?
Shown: {"hour": 12, "minute": 31}
